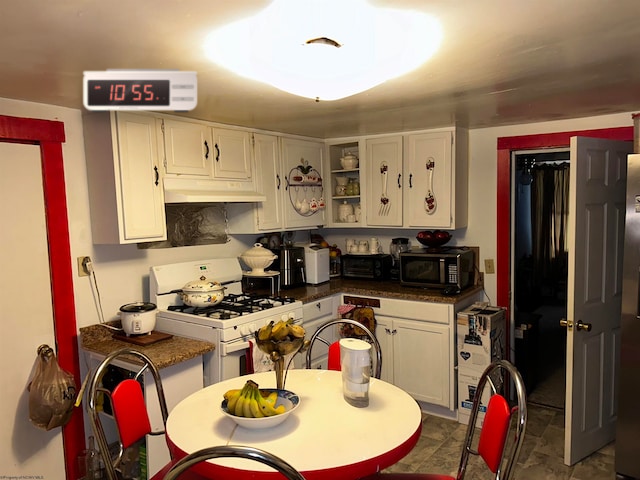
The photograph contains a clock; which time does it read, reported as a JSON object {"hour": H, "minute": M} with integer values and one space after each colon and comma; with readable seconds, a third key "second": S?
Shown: {"hour": 10, "minute": 55}
